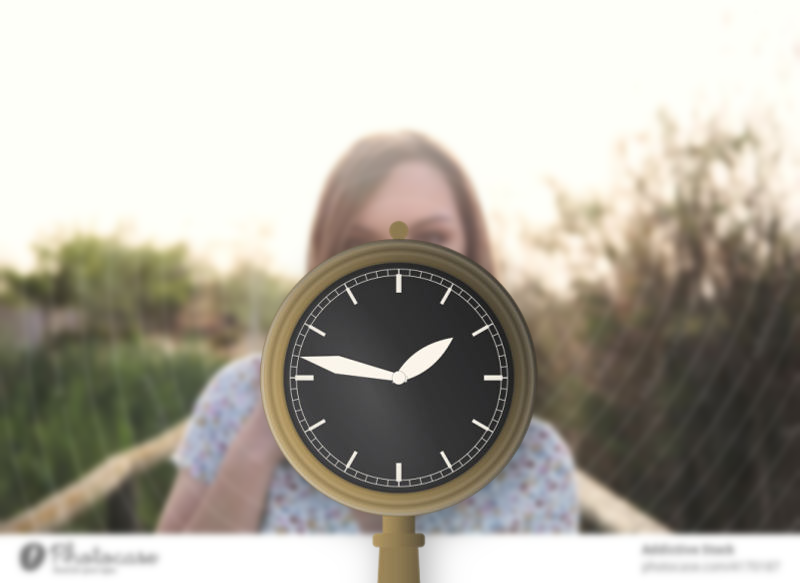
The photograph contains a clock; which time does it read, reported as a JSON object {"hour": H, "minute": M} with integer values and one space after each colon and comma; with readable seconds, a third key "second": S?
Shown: {"hour": 1, "minute": 47}
